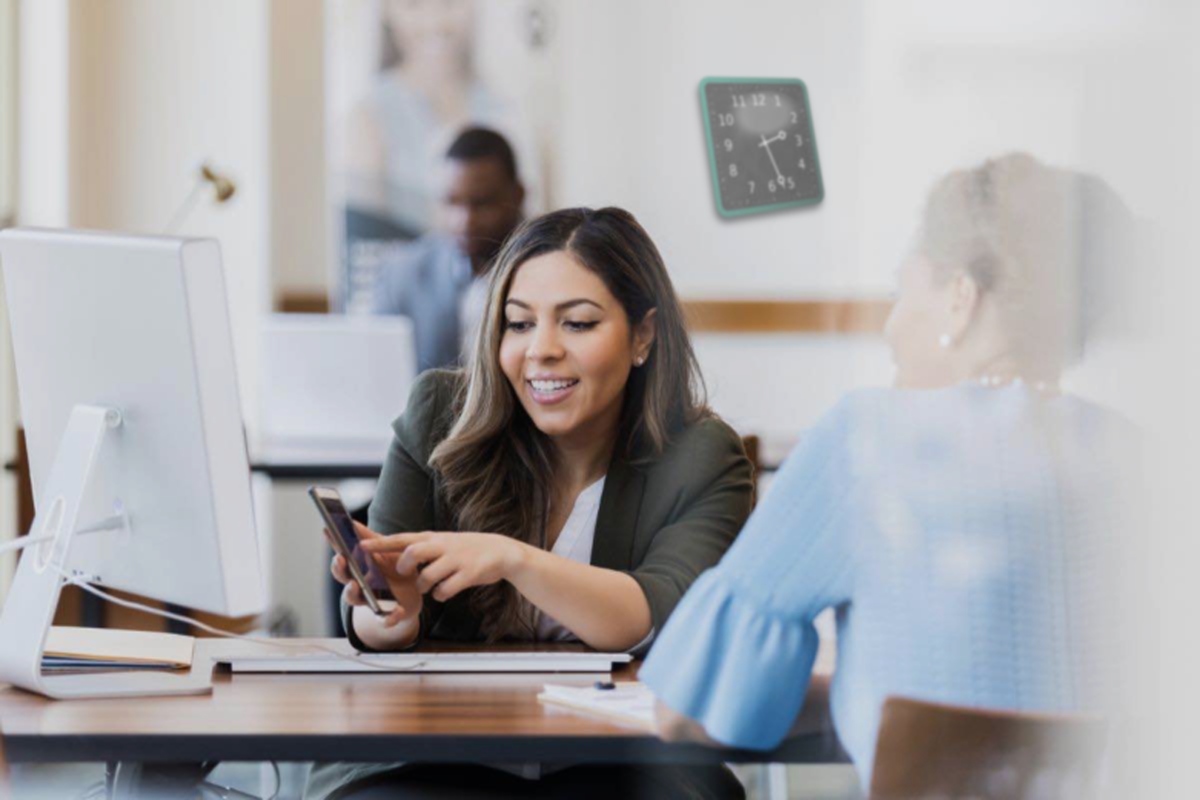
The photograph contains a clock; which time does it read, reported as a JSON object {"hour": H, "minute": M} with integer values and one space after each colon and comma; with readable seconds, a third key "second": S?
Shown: {"hour": 2, "minute": 27}
